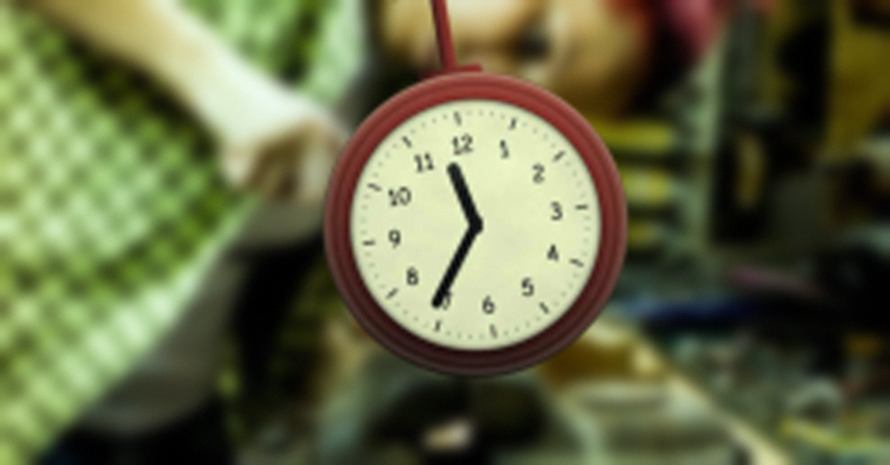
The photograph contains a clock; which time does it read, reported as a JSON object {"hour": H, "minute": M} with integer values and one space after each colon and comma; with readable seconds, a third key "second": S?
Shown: {"hour": 11, "minute": 36}
